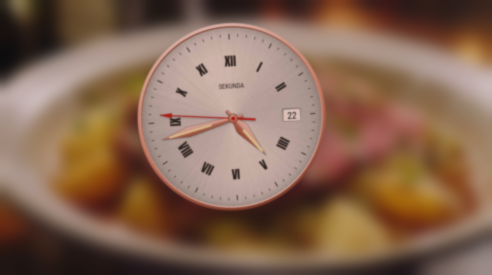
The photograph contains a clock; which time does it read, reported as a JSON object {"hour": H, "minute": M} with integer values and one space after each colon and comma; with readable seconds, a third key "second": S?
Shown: {"hour": 4, "minute": 42, "second": 46}
